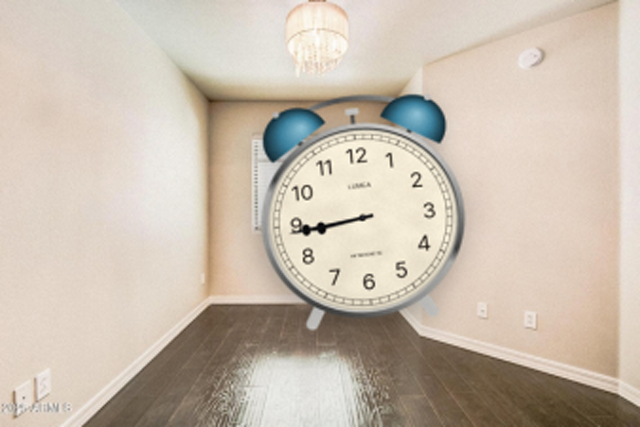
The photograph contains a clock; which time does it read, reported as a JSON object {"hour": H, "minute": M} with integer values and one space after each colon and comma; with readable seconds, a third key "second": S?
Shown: {"hour": 8, "minute": 44}
